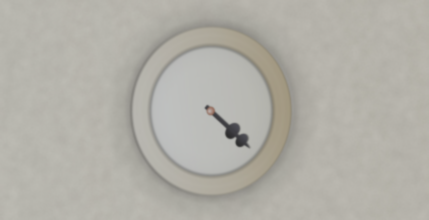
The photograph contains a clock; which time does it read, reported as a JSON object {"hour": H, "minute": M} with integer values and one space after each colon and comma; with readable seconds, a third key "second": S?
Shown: {"hour": 4, "minute": 22}
